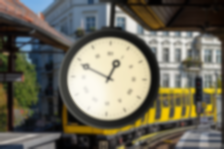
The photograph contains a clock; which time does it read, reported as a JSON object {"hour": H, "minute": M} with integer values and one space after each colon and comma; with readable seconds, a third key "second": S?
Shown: {"hour": 12, "minute": 49}
